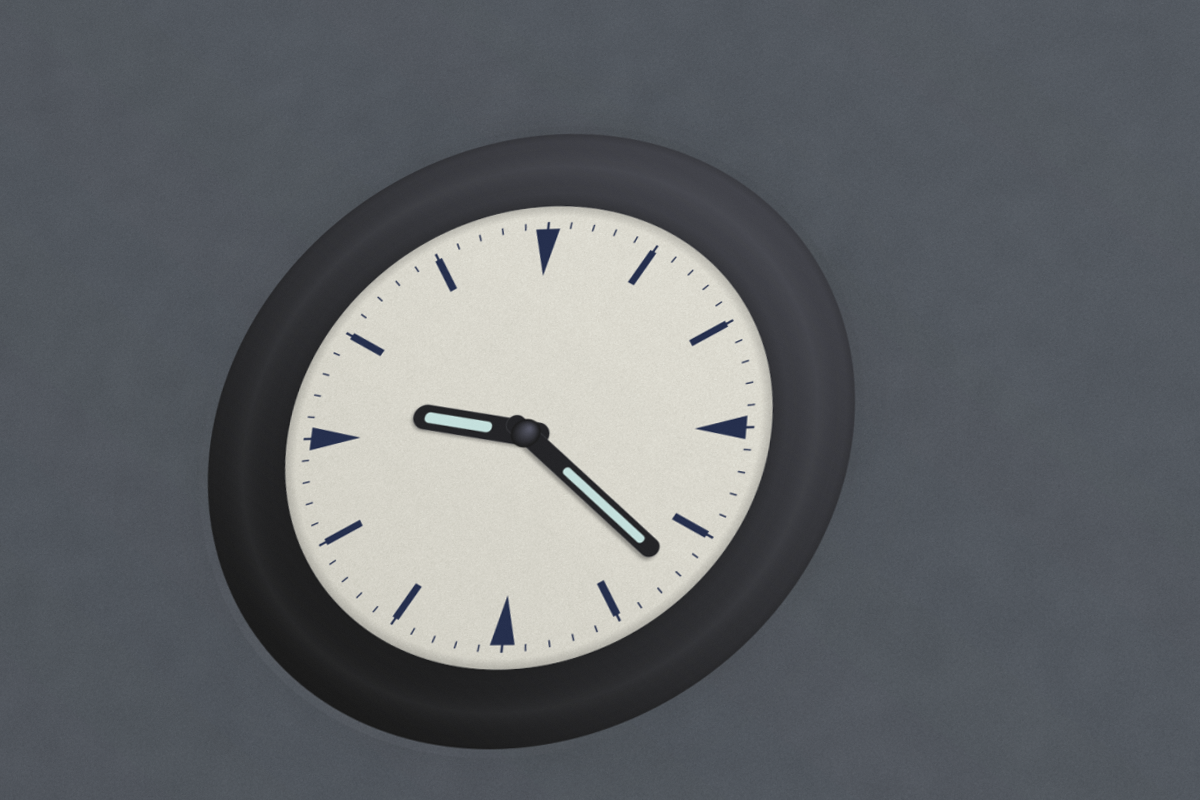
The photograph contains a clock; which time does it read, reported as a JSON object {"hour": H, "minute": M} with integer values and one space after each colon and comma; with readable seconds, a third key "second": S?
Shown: {"hour": 9, "minute": 22}
